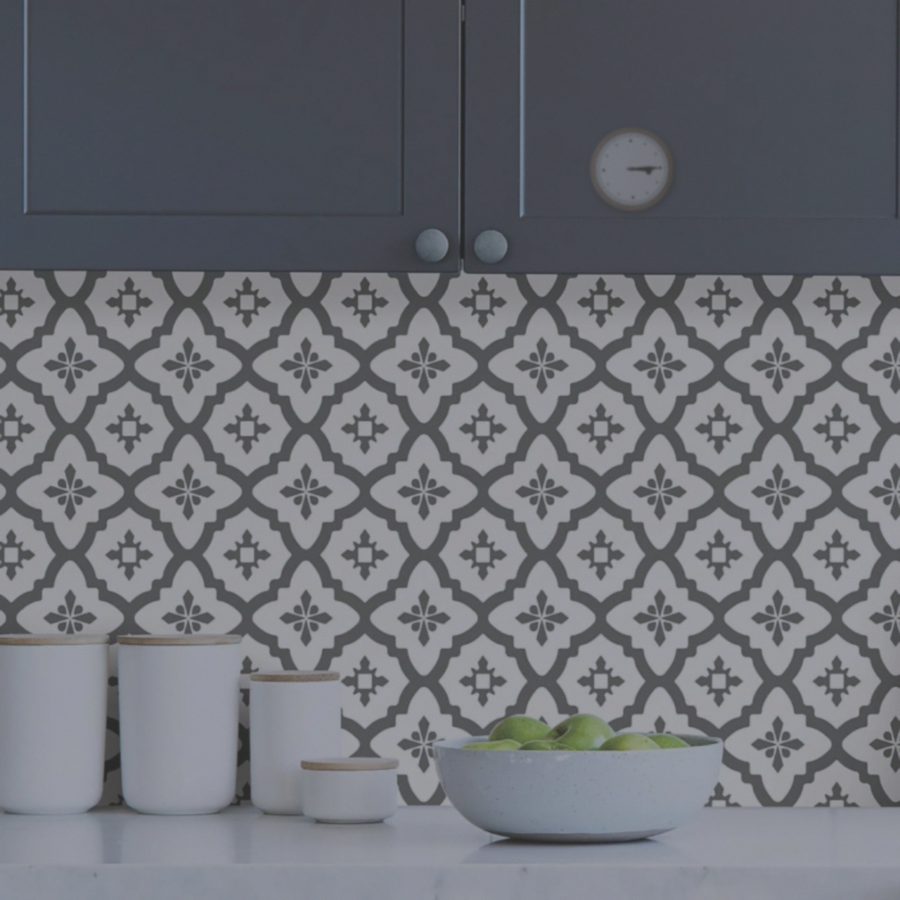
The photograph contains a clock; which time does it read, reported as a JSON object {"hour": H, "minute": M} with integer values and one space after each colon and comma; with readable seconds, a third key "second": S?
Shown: {"hour": 3, "minute": 15}
